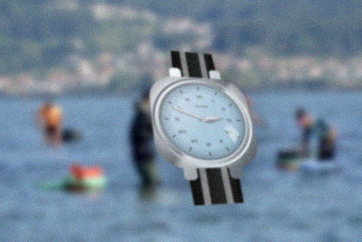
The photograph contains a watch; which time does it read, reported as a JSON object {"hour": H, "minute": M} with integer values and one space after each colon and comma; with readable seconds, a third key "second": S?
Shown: {"hour": 2, "minute": 49}
